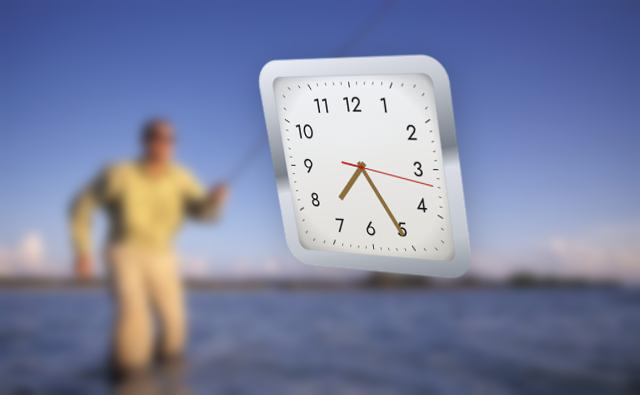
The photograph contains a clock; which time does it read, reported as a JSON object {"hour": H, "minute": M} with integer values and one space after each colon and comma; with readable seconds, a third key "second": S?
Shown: {"hour": 7, "minute": 25, "second": 17}
